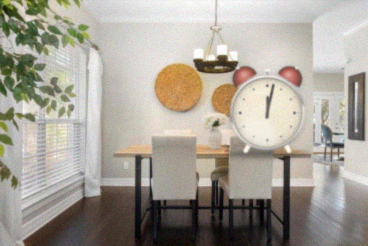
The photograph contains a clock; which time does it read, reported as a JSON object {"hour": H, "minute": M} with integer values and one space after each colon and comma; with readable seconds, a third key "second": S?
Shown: {"hour": 12, "minute": 2}
